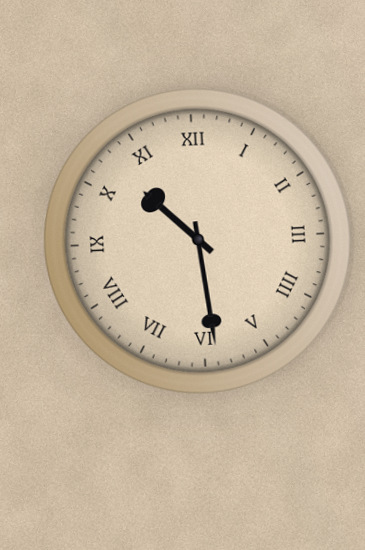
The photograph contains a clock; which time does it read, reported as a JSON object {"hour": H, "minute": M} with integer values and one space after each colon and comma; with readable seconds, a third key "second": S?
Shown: {"hour": 10, "minute": 29}
